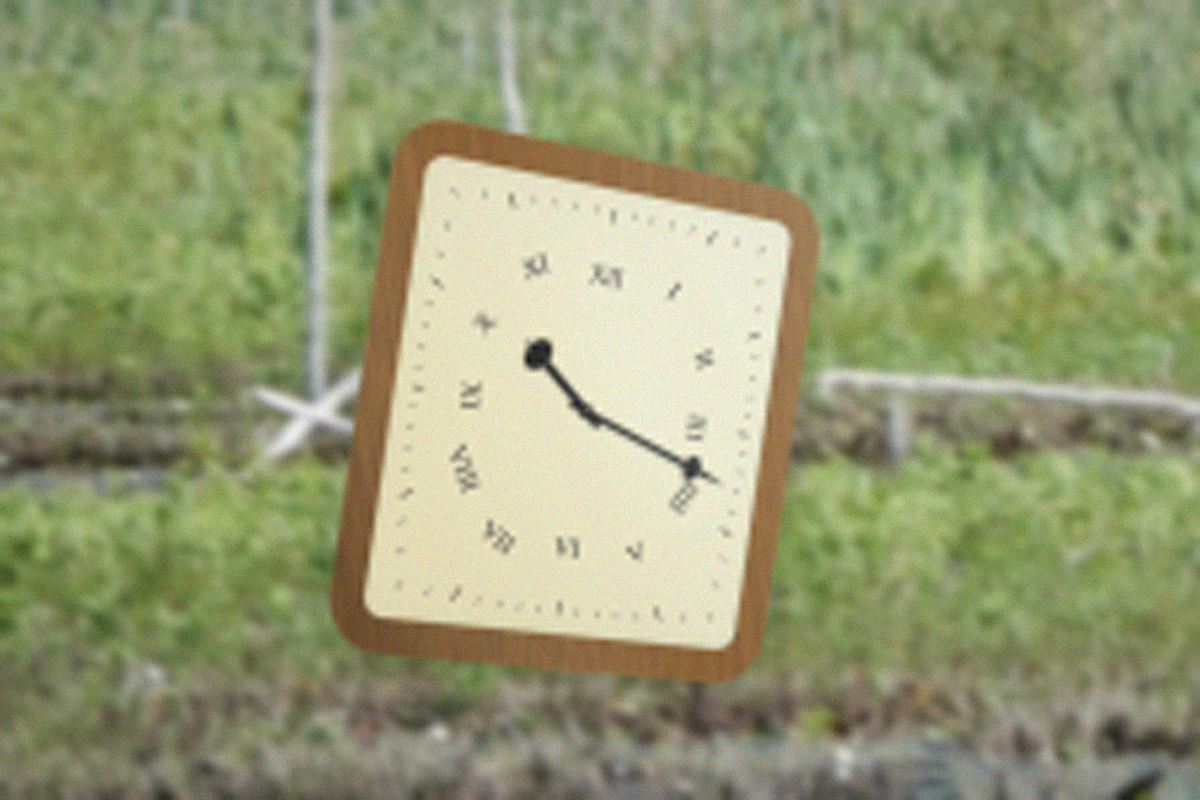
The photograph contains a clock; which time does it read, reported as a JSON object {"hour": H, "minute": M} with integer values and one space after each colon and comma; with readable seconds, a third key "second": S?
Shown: {"hour": 10, "minute": 18}
